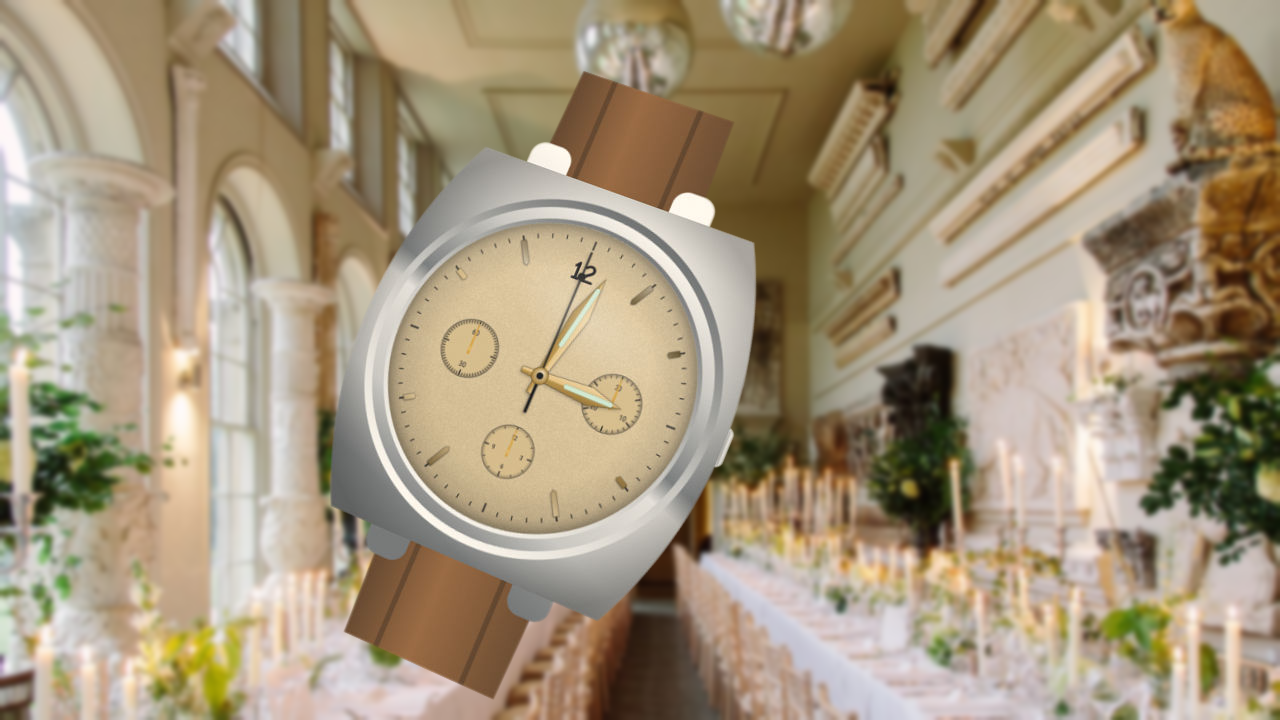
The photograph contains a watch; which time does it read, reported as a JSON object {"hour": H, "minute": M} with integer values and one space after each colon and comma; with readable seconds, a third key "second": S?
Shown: {"hour": 3, "minute": 2}
